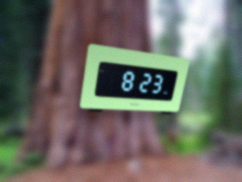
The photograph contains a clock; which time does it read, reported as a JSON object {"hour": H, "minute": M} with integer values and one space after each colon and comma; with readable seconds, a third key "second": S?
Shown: {"hour": 8, "minute": 23}
